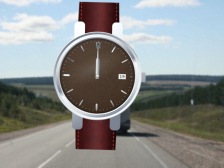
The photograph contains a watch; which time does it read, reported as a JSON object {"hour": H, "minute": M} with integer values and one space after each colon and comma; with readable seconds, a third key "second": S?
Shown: {"hour": 12, "minute": 0}
